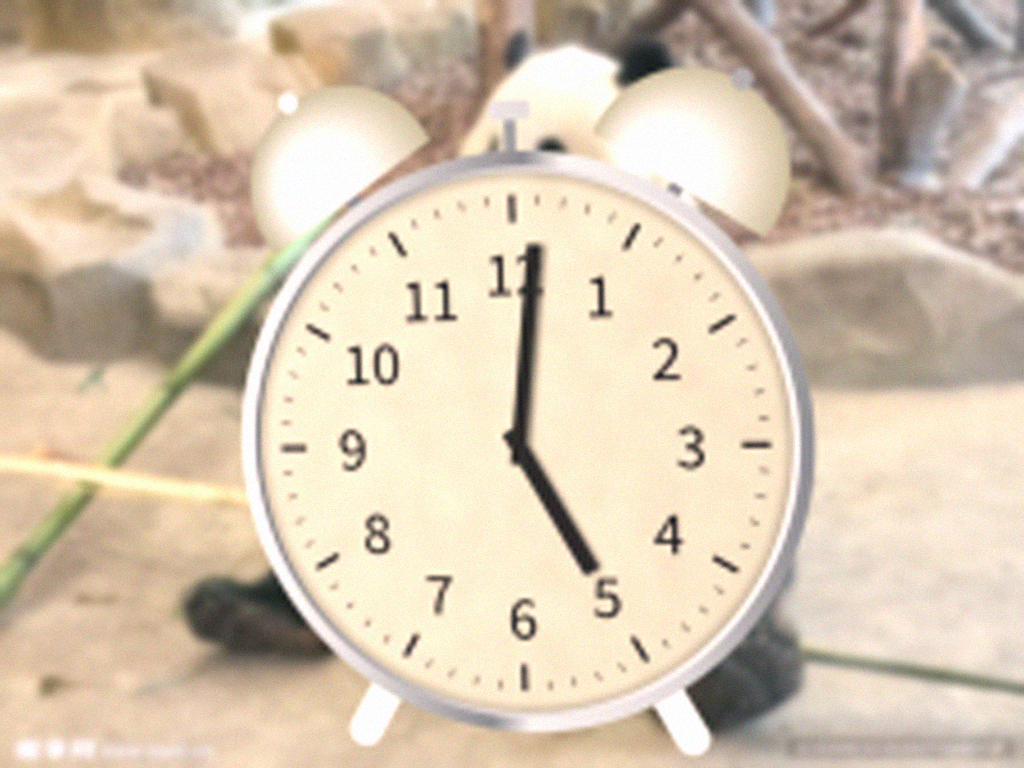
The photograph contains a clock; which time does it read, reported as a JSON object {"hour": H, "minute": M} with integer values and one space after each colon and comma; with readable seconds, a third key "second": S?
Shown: {"hour": 5, "minute": 1}
